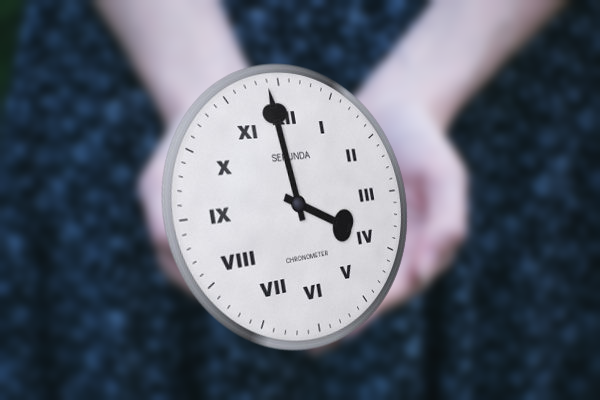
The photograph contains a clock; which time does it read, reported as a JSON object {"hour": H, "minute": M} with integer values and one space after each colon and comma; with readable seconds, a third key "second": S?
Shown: {"hour": 3, "minute": 59}
